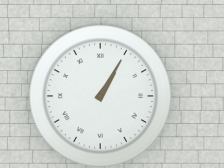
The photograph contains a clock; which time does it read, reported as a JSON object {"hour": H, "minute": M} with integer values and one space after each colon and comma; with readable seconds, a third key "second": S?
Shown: {"hour": 1, "minute": 5}
